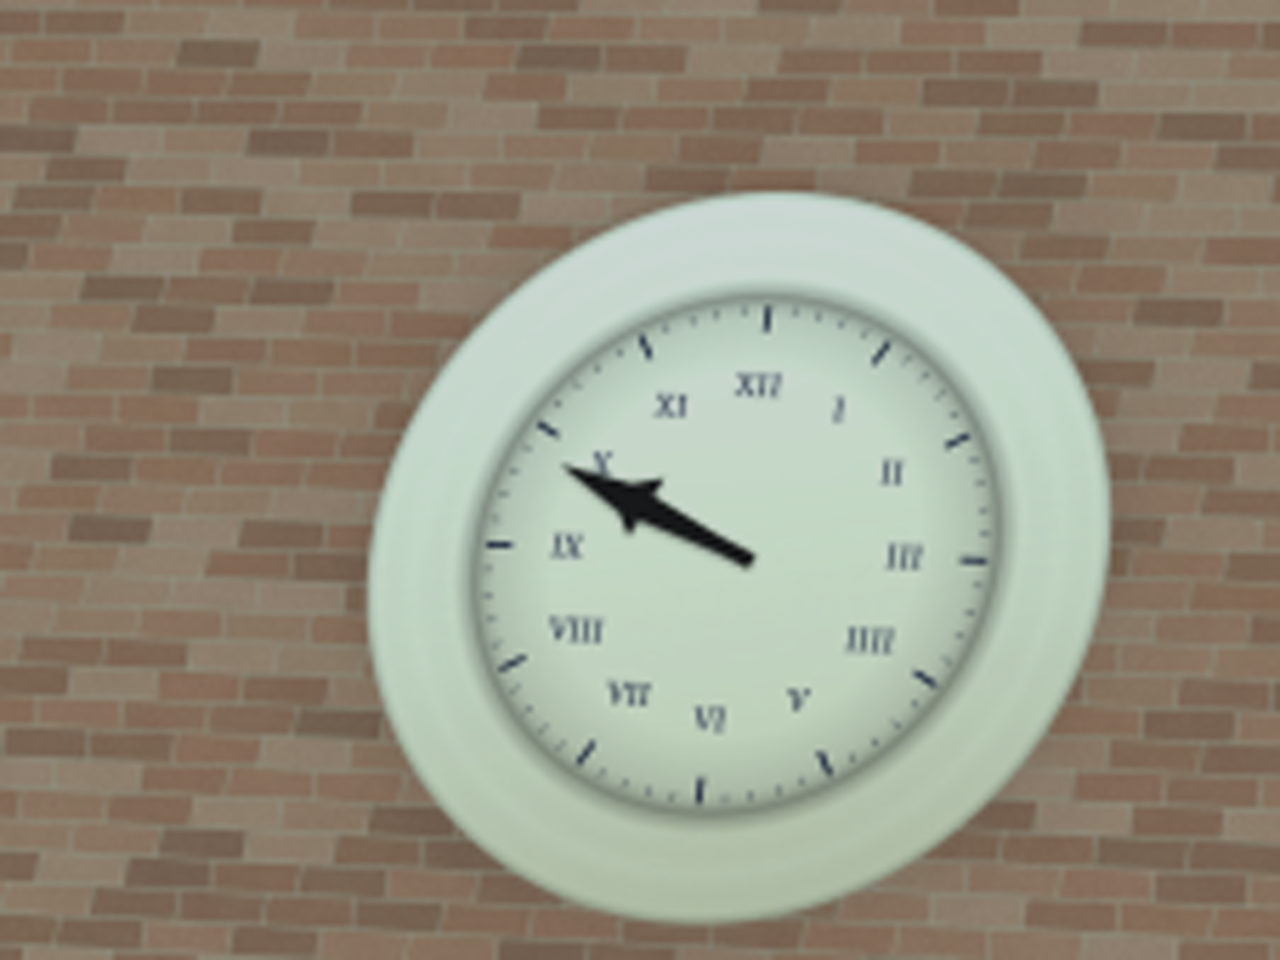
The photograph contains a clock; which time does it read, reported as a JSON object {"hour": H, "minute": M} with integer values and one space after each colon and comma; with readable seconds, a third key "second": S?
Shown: {"hour": 9, "minute": 49}
